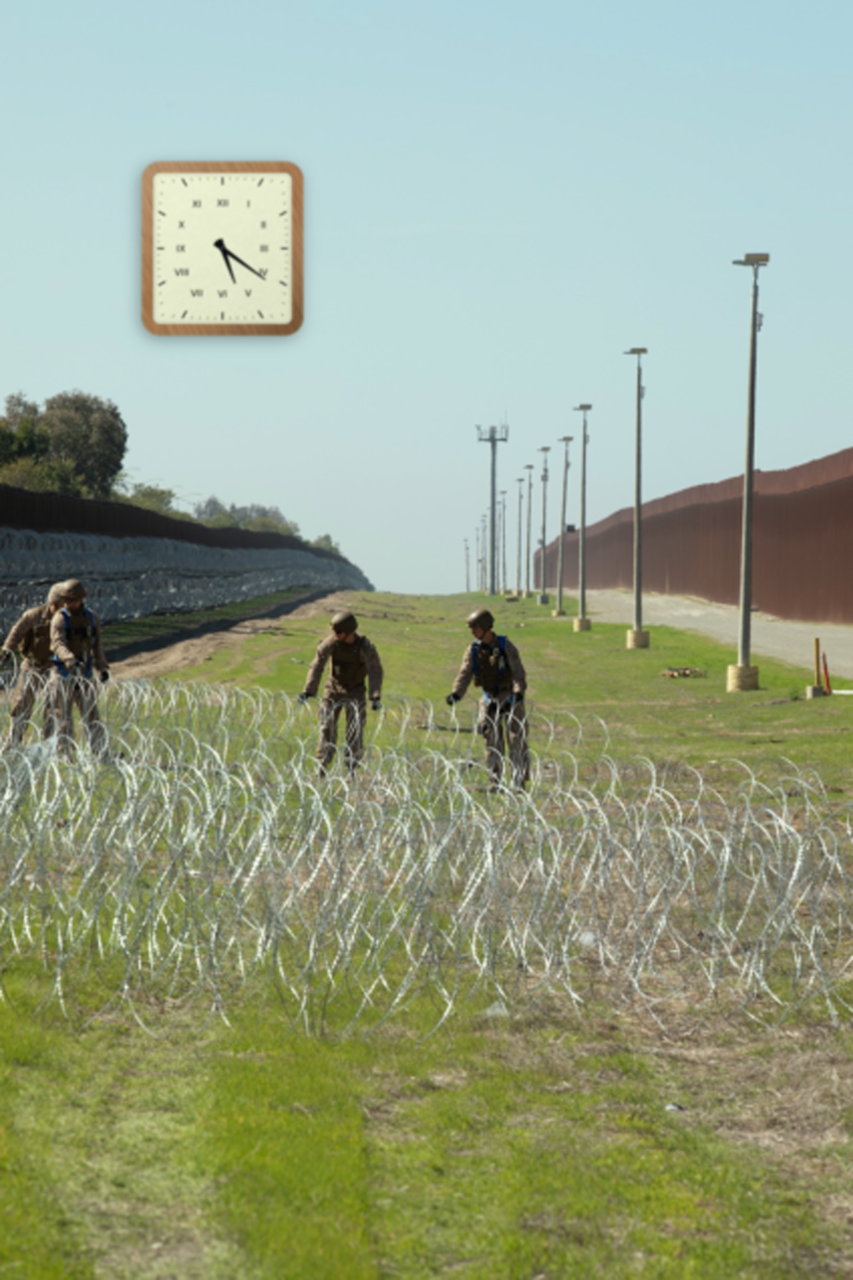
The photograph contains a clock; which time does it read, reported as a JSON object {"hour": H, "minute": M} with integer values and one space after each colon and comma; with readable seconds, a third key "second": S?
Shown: {"hour": 5, "minute": 21}
